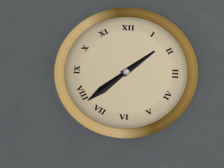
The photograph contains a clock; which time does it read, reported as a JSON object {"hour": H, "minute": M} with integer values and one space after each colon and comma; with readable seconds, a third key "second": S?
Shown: {"hour": 1, "minute": 38}
